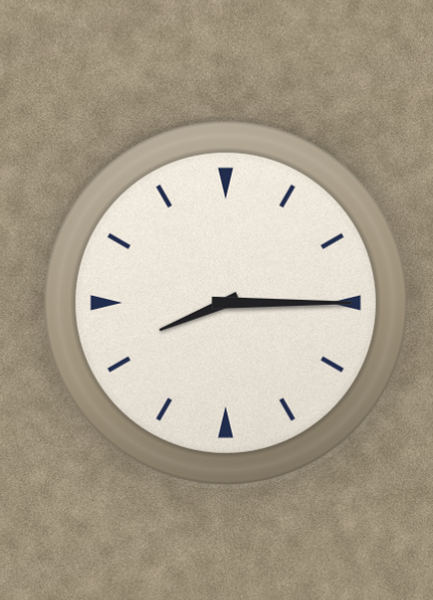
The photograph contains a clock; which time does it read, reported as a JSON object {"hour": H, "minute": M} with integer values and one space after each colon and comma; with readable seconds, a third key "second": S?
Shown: {"hour": 8, "minute": 15}
